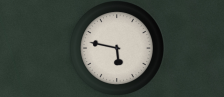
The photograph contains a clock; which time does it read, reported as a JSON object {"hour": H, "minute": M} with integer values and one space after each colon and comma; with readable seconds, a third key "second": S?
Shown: {"hour": 5, "minute": 47}
